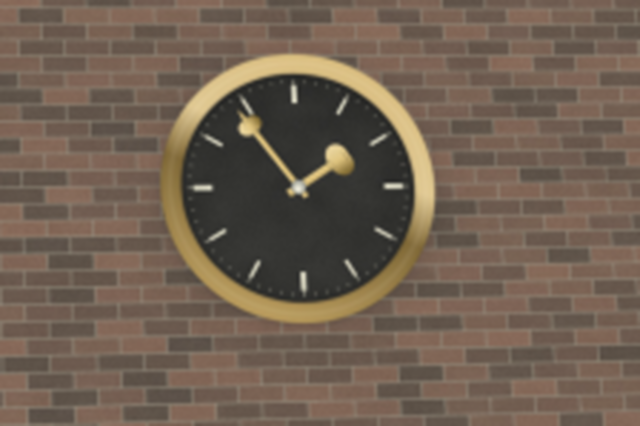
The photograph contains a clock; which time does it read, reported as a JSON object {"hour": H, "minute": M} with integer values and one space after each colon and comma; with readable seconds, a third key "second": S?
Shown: {"hour": 1, "minute": 54}
